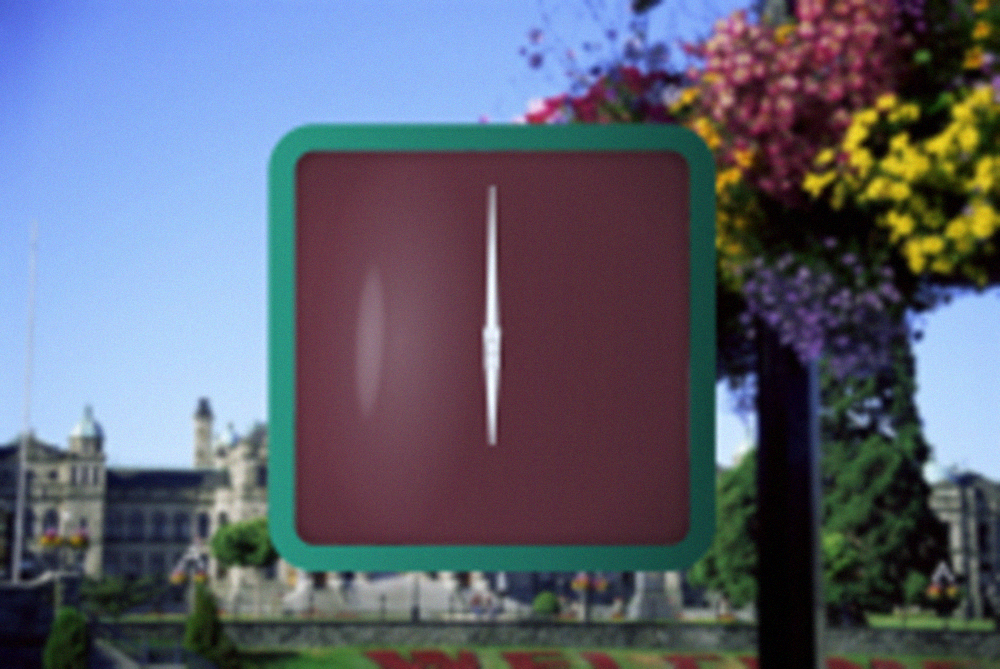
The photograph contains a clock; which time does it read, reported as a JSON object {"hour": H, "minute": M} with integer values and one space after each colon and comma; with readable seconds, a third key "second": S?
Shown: {"hour": 6, "minute": 0}
